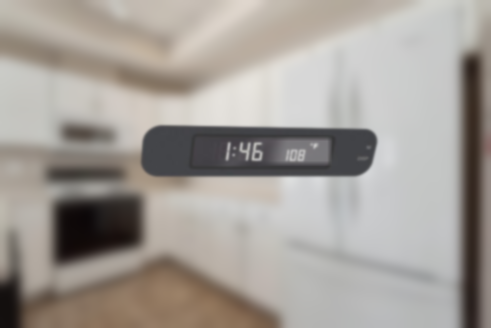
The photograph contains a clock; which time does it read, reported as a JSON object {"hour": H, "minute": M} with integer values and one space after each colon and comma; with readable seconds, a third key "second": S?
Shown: {"hour": 1, "minute": 46}
